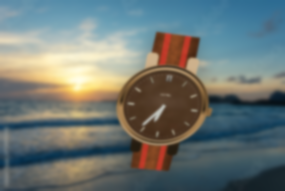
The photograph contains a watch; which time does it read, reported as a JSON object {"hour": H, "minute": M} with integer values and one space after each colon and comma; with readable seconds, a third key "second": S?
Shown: {"hour": 6, "minute": 36}
